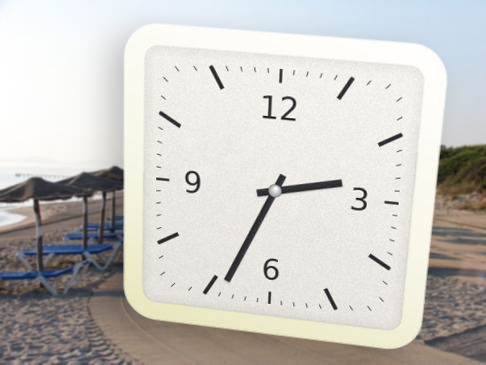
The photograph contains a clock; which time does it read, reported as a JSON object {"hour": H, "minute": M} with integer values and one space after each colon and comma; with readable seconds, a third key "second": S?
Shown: {"hour": 2, "minute": 34}
